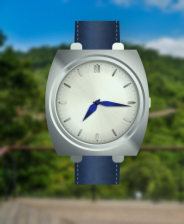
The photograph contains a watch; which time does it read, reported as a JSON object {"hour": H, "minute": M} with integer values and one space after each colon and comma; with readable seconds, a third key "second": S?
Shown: {"hour": 7, "minute": 16}
